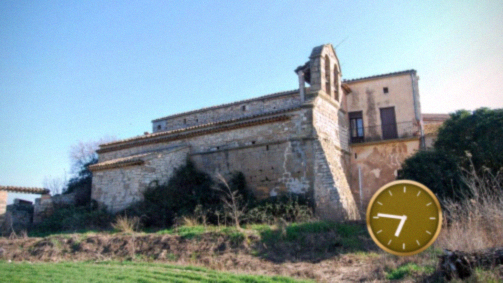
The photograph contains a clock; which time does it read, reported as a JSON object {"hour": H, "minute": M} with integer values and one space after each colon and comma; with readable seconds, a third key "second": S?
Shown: {"hour": 6, "minute": 46}
